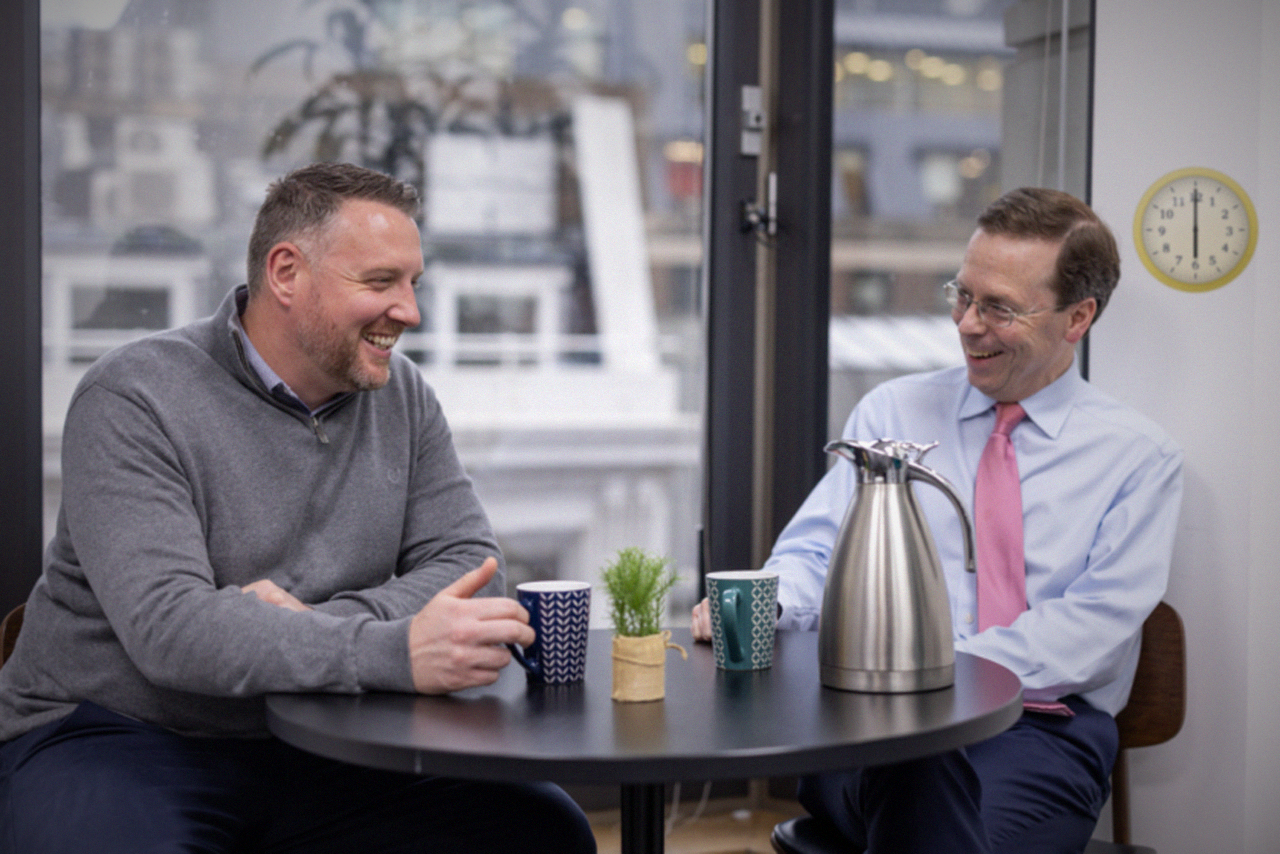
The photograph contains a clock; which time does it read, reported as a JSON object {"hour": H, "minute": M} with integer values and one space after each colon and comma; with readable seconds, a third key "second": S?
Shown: {"hour": 6, "minute": 0}
